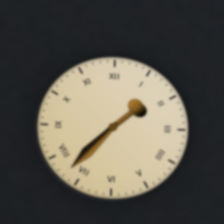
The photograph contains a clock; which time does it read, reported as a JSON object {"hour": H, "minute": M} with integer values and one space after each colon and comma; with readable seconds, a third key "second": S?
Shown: {"hour": 1, "minute": 37}
